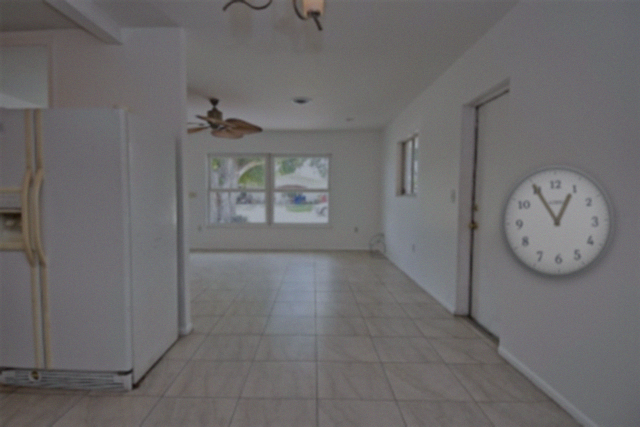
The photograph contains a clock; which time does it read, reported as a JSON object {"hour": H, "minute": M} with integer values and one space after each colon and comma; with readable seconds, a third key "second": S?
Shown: {"hour": 12, "minute": 55}
